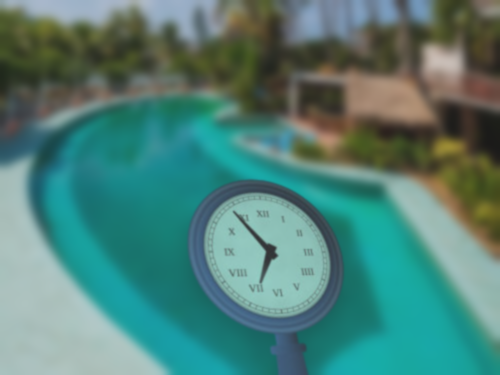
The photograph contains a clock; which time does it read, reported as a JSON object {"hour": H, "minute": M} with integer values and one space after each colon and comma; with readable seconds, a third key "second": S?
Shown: {"hour": 6, "minute": 54}
